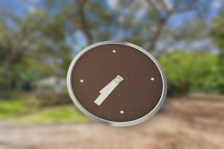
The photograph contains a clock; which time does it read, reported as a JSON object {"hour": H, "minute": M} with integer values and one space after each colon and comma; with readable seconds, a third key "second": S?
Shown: {"hour": 7, "minute": 37}
